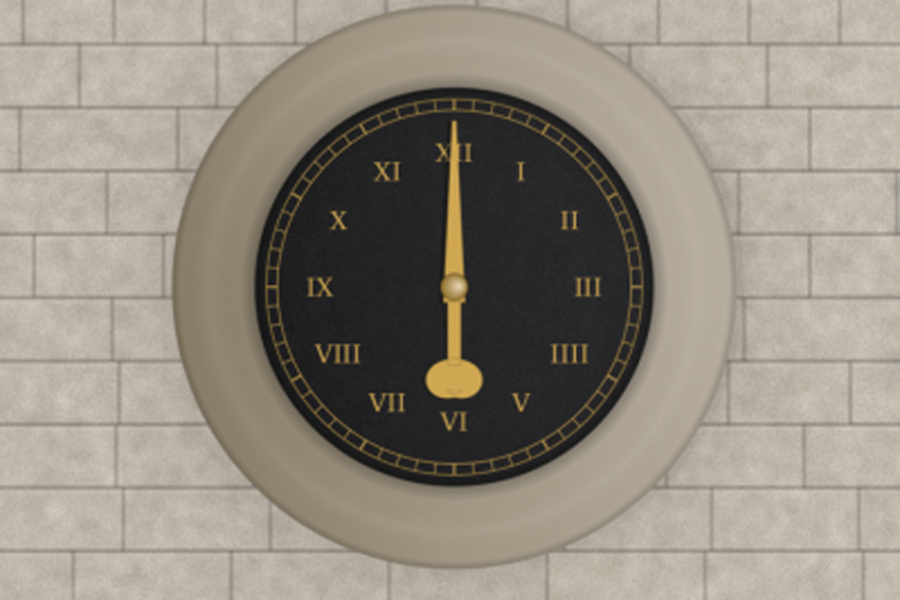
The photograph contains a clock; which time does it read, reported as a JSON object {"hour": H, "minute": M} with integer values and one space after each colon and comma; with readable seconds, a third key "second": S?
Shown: {"hour": 6, "minute": 0}
